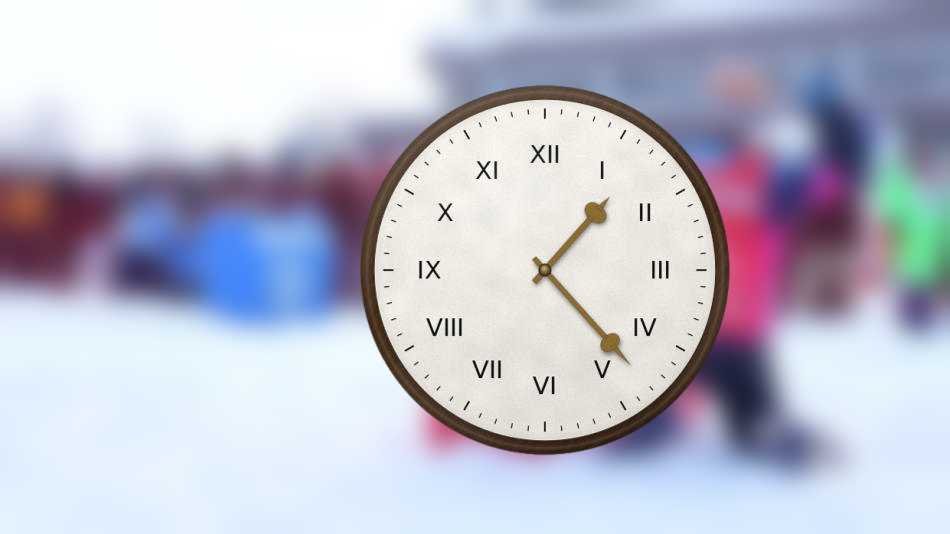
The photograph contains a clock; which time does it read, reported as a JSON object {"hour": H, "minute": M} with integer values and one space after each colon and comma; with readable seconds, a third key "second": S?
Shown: {"hour": 1, "minute": 23}
